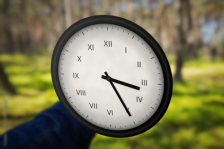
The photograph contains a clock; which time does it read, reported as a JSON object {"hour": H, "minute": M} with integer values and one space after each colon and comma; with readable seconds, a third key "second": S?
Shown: {"hour": 3, "minute": 25}
